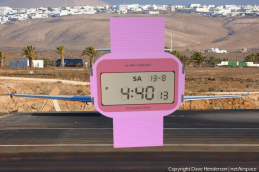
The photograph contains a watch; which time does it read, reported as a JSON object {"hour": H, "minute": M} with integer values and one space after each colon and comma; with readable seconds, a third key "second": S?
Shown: {"hour": 4, "minute": 40, "second": 13}
